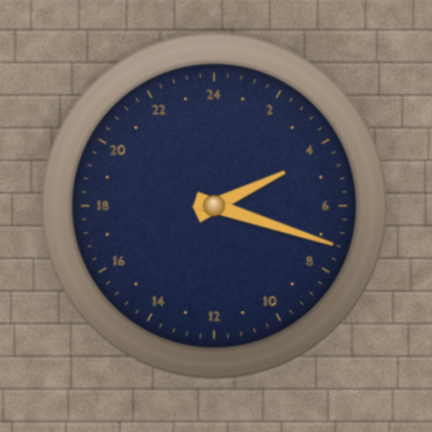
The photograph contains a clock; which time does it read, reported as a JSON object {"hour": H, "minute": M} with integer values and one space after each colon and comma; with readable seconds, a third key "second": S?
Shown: {"hour": 4, "minute": 18}
